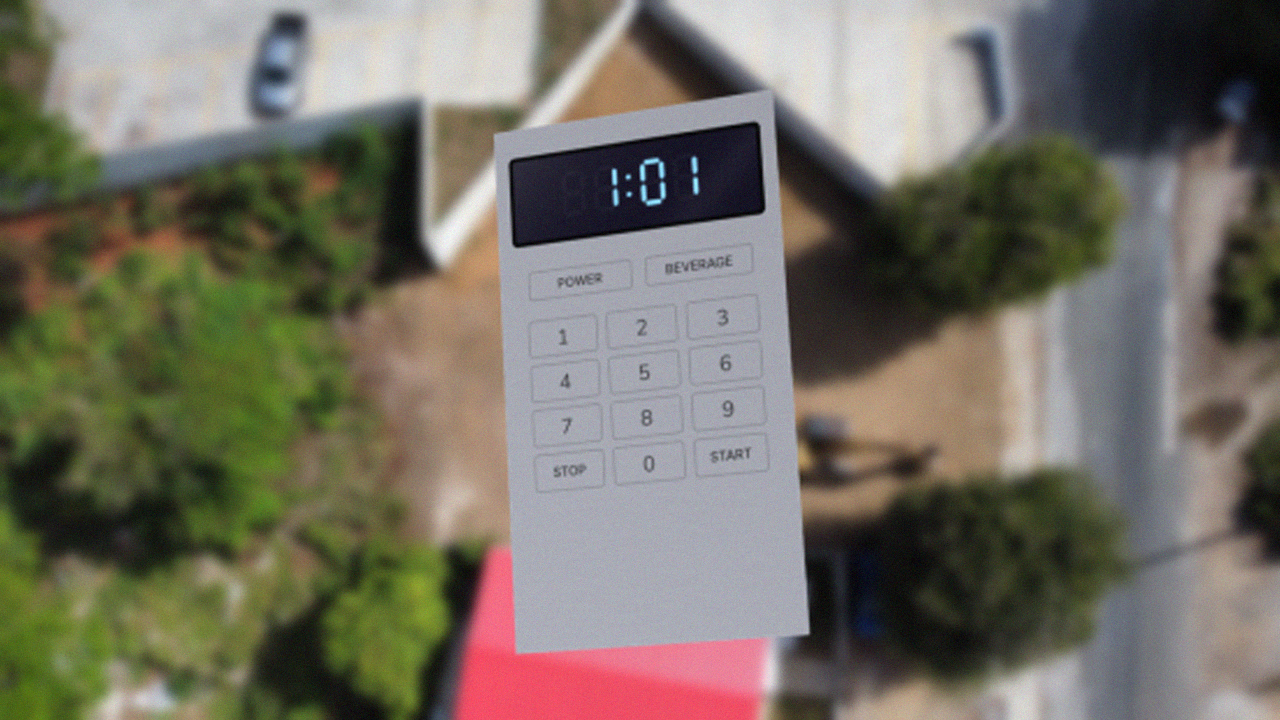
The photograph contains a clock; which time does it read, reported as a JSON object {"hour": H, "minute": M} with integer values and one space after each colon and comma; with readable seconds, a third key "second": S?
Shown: {"hour": 1, "minute": 1}
